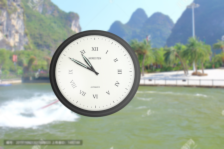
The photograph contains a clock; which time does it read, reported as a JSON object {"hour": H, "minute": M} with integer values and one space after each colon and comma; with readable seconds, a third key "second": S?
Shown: {"hour": 10, "minute": 50}
